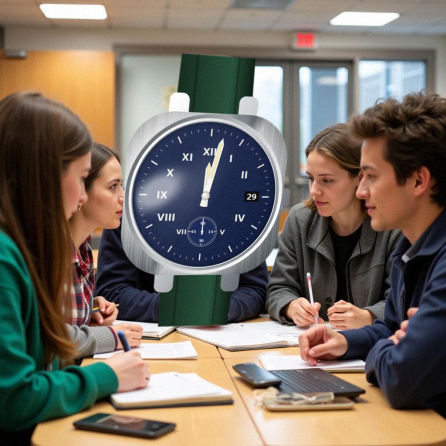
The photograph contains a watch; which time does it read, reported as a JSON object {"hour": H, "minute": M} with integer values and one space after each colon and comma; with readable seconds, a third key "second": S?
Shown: {"hour": 12, "minute": 2}
